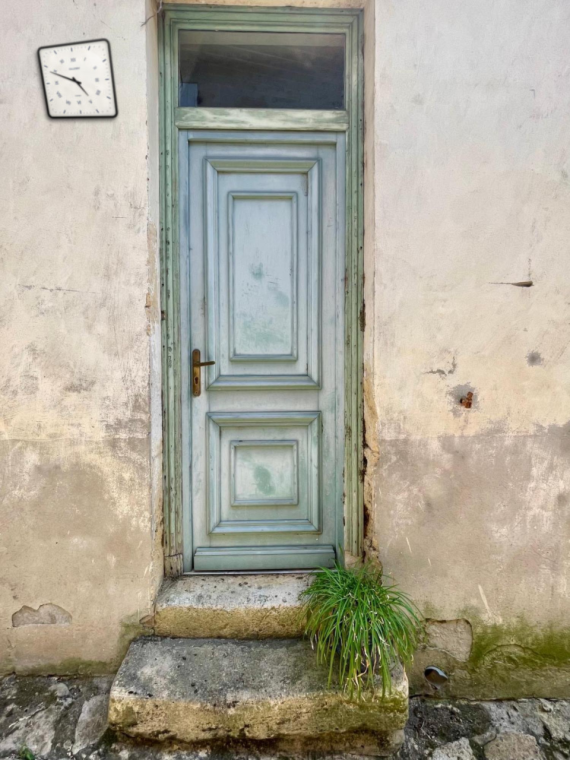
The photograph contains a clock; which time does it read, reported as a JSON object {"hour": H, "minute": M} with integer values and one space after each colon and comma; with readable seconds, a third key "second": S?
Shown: {"hour": 4, "minute": 49}
